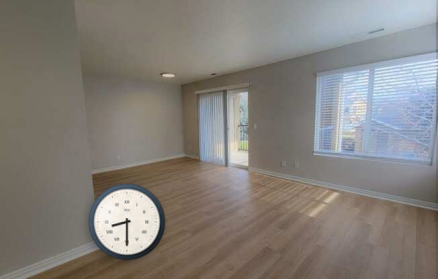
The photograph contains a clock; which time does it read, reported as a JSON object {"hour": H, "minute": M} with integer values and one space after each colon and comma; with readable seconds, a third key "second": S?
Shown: {"hour": 8, "minute": 30}
